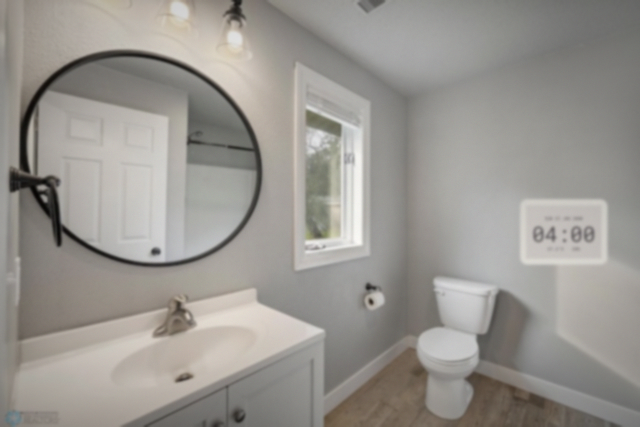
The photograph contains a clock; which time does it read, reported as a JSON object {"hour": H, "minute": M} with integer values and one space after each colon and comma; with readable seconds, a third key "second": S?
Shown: {"hour": 4, "minute": 0}
